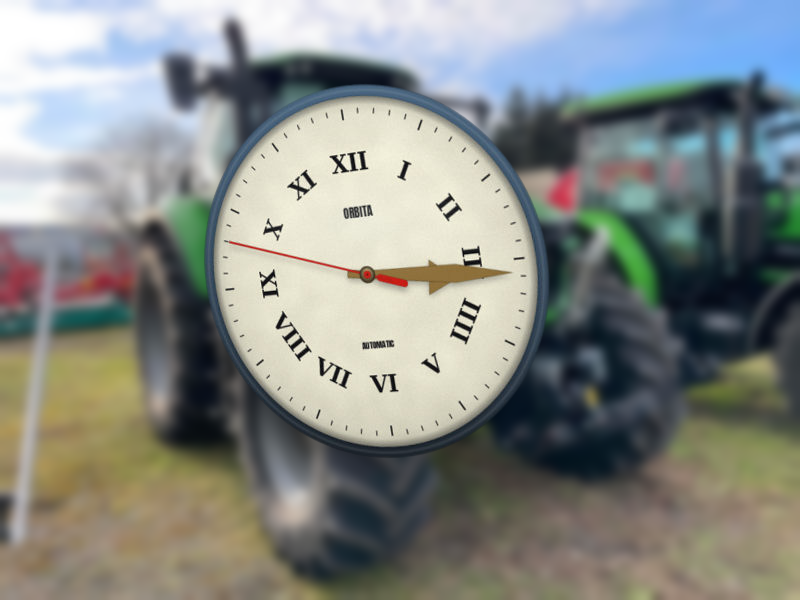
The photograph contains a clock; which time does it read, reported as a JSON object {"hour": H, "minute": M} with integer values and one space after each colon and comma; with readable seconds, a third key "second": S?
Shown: {"hour": 3, "minute": 15, "second": 48}
